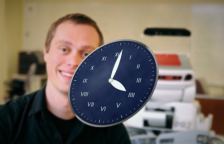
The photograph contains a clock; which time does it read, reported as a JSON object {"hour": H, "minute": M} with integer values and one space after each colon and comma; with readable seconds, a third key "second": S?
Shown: {"hour": 4, "minute": 1}
